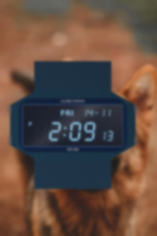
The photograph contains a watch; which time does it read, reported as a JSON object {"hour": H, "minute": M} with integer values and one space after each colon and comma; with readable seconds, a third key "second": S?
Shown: {"hour": 2, "minute": 9}
